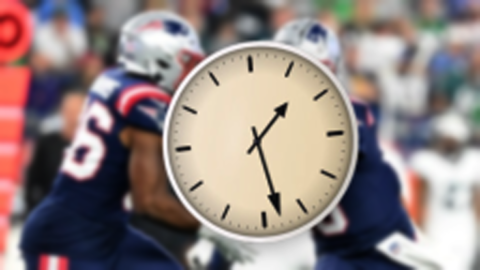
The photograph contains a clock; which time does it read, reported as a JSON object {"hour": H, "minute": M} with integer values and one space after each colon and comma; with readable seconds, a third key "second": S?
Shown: {"hour": 1, "minute": 28}
